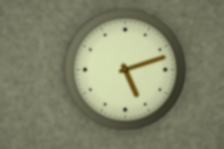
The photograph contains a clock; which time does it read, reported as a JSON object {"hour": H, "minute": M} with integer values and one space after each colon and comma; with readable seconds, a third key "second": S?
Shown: {"hour": 5, "minute": 12}
